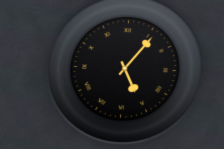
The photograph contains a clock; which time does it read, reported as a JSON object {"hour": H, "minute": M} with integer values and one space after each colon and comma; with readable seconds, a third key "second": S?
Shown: {"hour": 5, "minute": 6}
